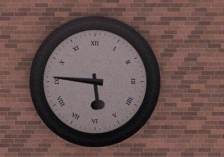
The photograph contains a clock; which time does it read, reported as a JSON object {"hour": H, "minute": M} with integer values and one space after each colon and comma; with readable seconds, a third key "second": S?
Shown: {"hour": 5, "minute": 46}
